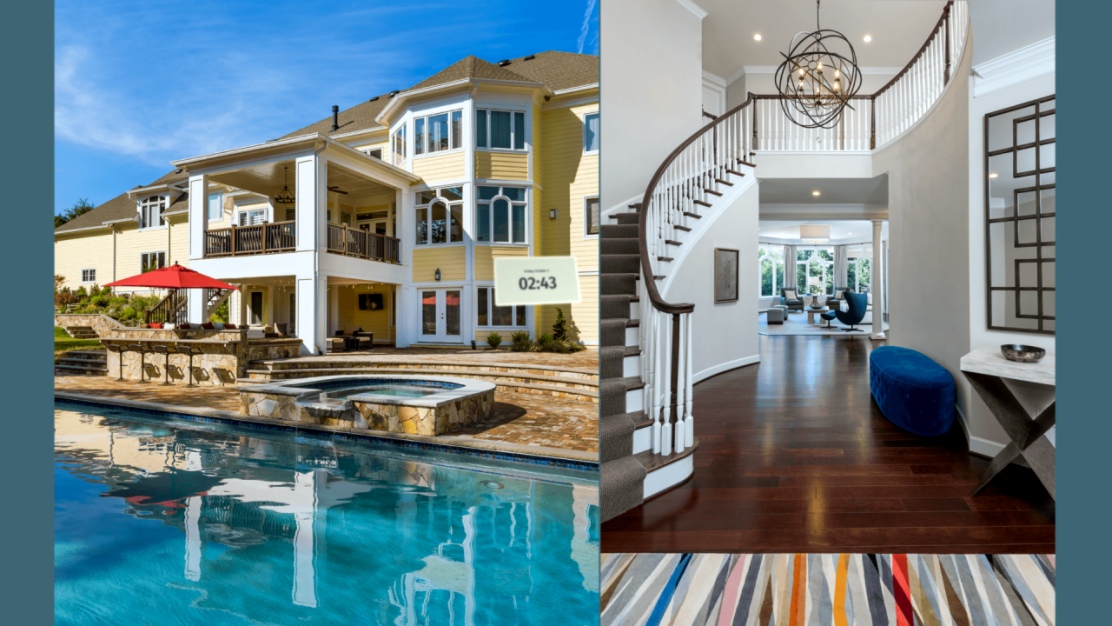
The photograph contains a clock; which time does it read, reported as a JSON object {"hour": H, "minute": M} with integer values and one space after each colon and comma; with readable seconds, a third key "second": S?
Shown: {"hour": 2, "minute": 43}
